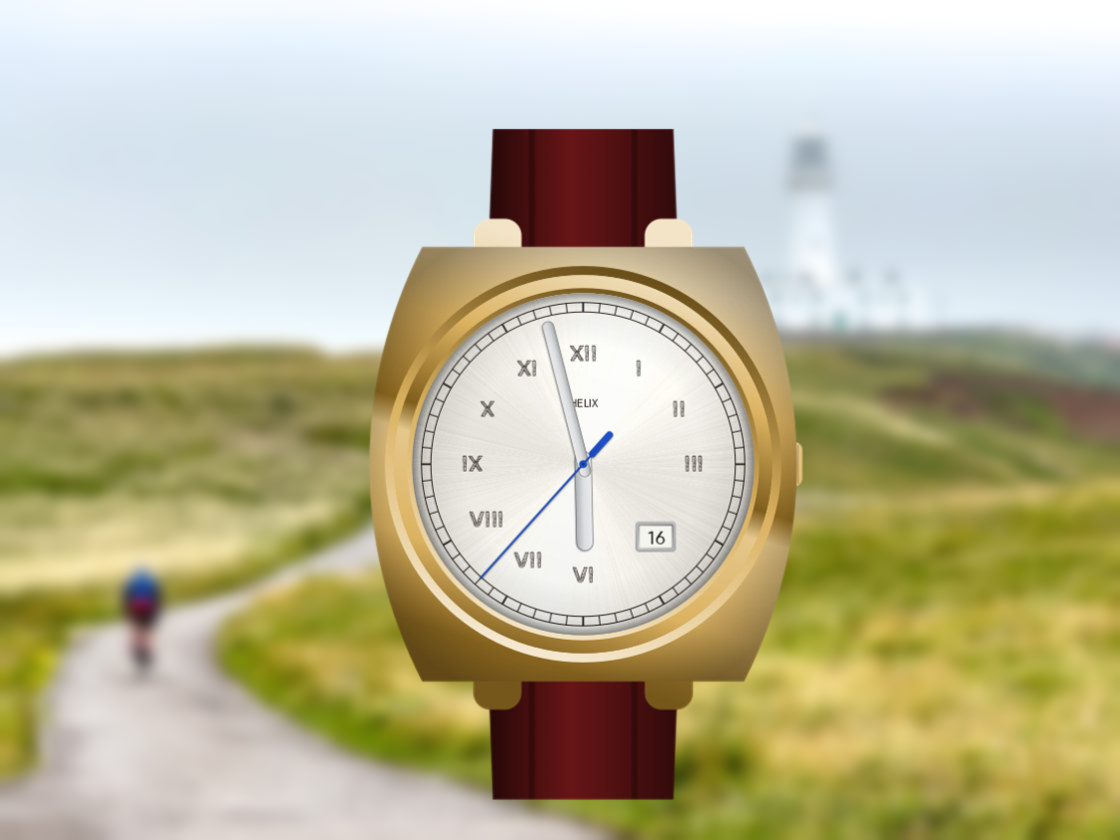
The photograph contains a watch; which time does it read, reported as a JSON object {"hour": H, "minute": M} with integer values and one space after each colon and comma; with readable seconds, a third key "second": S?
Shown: {"hour": 5, "minute": 57, "second": 37}
